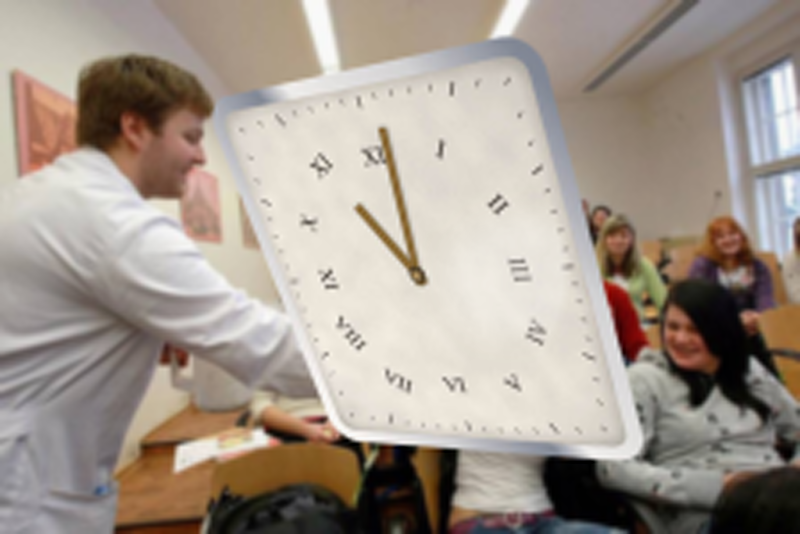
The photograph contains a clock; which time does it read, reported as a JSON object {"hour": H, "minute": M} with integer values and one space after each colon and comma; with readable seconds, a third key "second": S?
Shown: {"hour": 11, "minute": 1}
